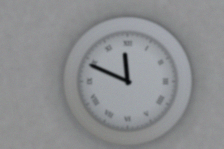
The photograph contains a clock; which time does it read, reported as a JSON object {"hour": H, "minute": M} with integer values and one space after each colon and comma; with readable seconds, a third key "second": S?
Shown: {"hour": 11, "minute": 49}
